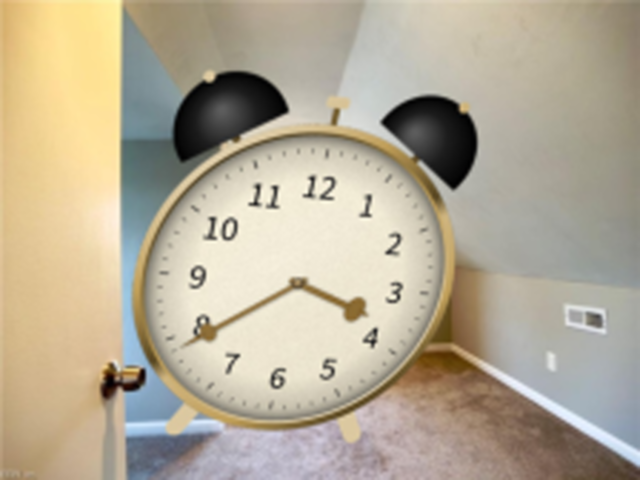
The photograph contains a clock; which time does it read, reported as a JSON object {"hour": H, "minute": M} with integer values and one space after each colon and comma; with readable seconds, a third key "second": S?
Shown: {"hour": 3, "minute": 39}
